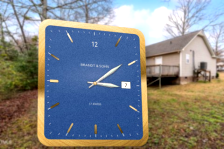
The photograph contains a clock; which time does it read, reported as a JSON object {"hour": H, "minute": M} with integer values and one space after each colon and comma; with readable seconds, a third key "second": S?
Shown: {"hour": 3, "minute": 9}
